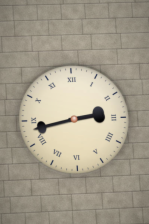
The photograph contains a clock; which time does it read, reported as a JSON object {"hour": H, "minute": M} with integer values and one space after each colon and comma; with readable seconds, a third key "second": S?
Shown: {"hour": 2, "minute": 43}
